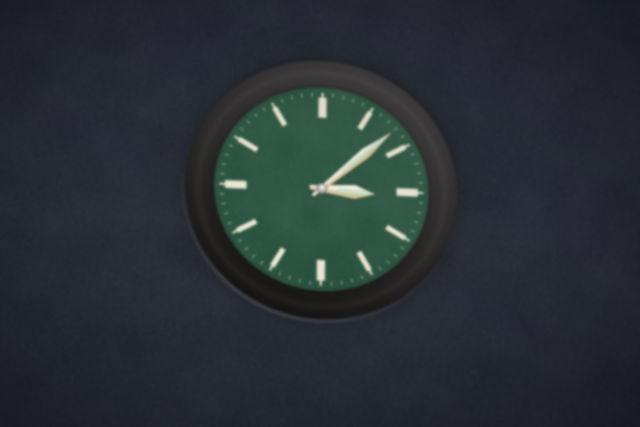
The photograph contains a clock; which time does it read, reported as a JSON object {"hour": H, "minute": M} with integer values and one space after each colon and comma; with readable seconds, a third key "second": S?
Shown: {"hour": 3, "minute": 8}
